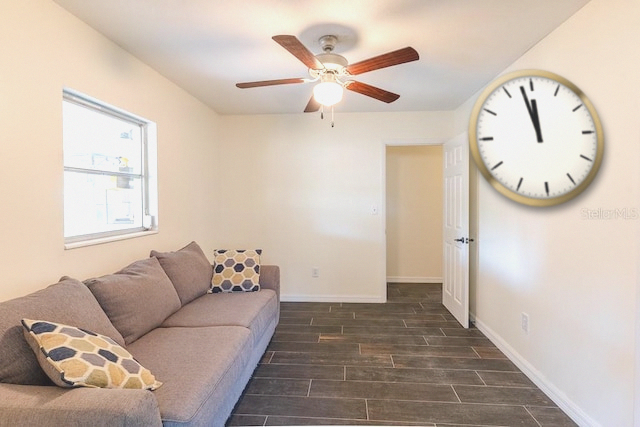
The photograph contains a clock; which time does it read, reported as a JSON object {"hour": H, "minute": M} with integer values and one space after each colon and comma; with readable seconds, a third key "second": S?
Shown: {"hour": 11, "minute": 58}
